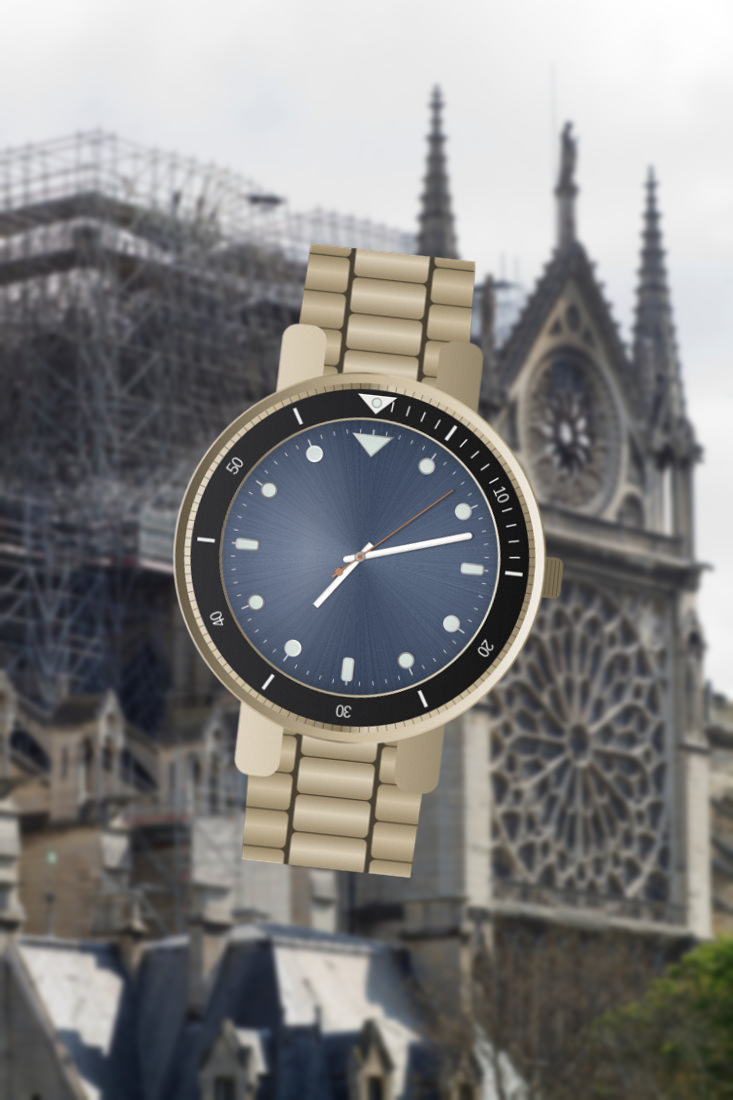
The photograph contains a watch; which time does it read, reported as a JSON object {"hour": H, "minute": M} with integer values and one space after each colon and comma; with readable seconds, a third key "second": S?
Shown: {"hour": 7, "minute": 12, "second": 8}
